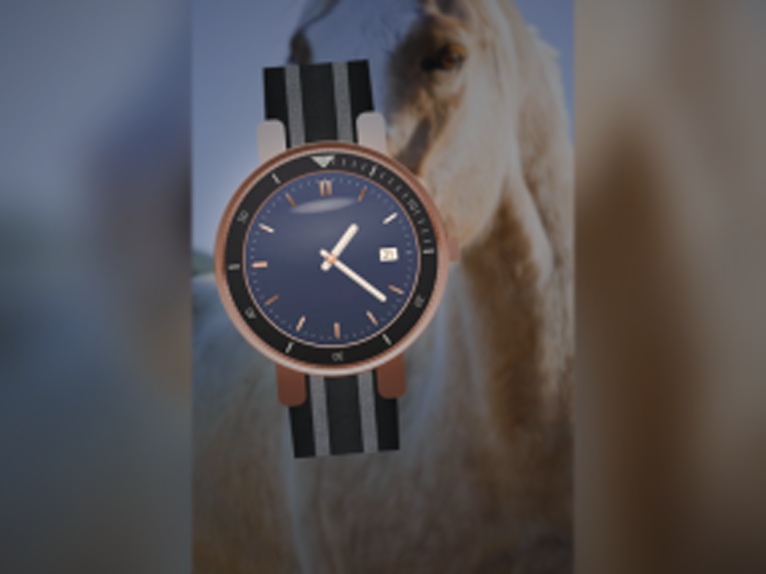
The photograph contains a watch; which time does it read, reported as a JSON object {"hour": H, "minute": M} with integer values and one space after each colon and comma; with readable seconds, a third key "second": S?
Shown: {"hour": 1, "minute": 22}
